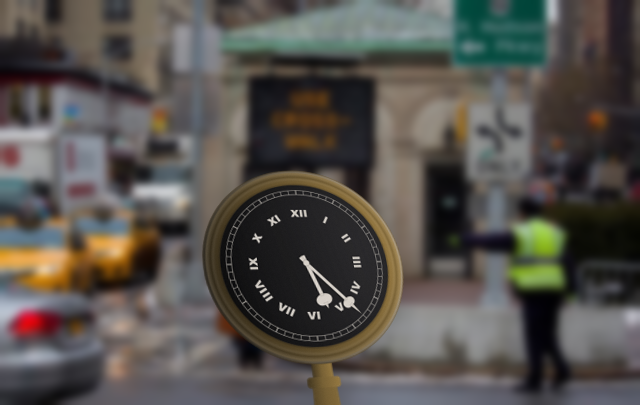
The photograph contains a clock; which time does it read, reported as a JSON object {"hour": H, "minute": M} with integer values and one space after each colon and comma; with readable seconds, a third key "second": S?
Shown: {"hour": 5, "minute": 23}
